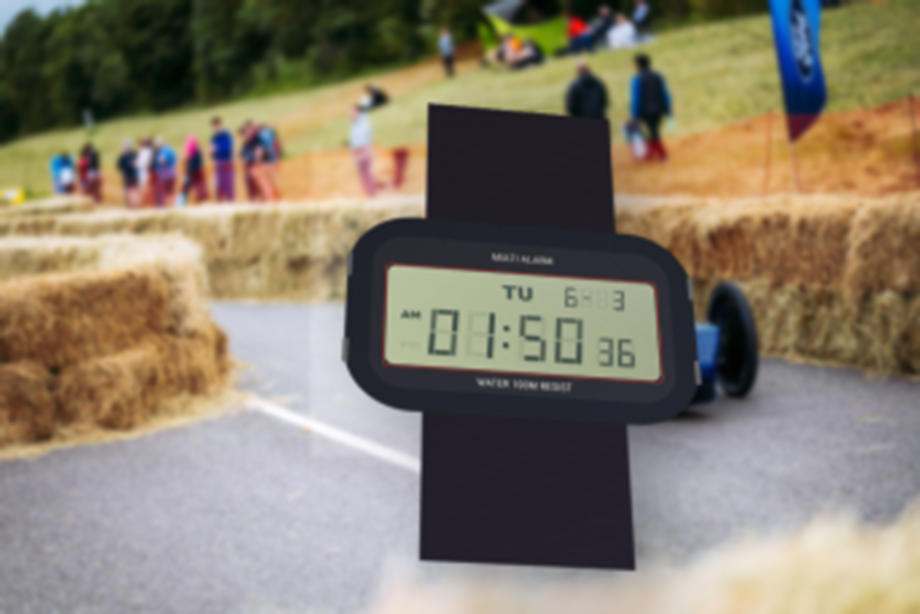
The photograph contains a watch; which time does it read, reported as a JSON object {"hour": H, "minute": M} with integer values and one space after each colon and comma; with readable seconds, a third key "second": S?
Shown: {"hour": 1, "minute": 50, "second": 36}
